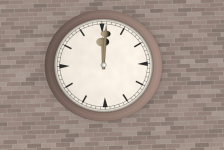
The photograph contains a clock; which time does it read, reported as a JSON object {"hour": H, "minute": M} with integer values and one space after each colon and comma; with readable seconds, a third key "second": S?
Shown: {"hour": 12, "minute": 1}
